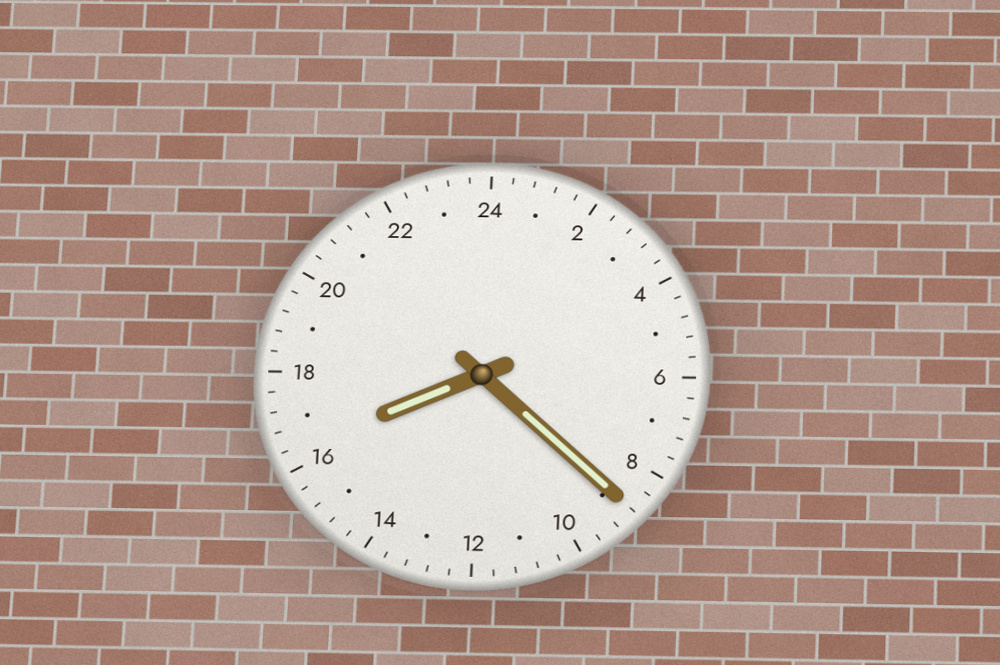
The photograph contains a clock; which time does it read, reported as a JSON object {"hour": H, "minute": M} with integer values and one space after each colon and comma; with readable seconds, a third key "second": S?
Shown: {"hour": 16, "minute": 22}
